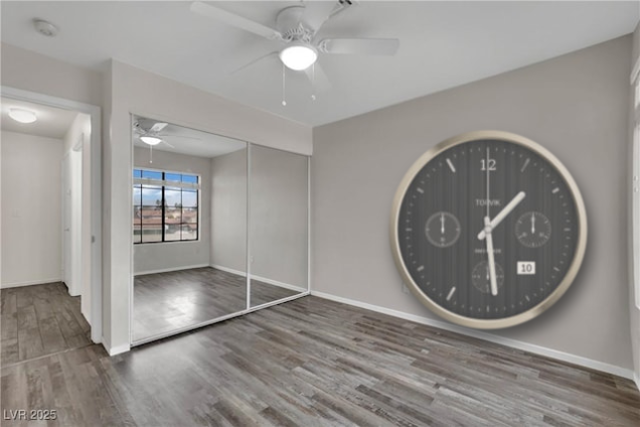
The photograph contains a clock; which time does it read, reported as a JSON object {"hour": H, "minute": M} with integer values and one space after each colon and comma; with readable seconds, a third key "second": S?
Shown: {"hour": 1, "minute": 29}
